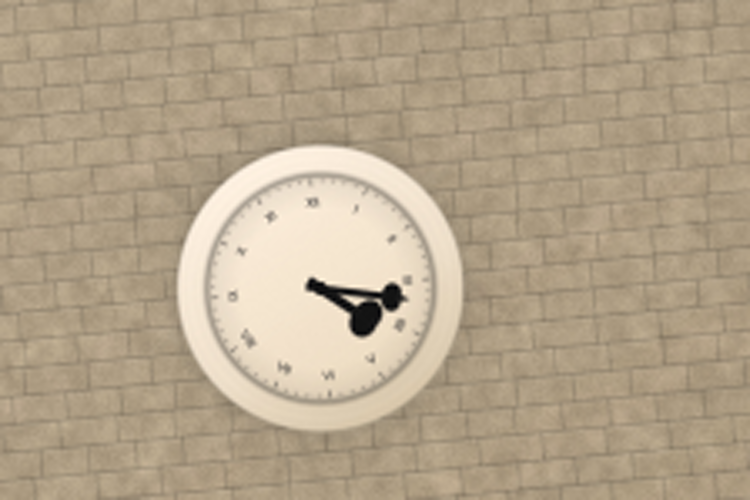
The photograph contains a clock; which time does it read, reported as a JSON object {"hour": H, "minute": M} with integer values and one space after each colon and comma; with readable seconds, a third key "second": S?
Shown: {"hour": 4, "minute": 17}
